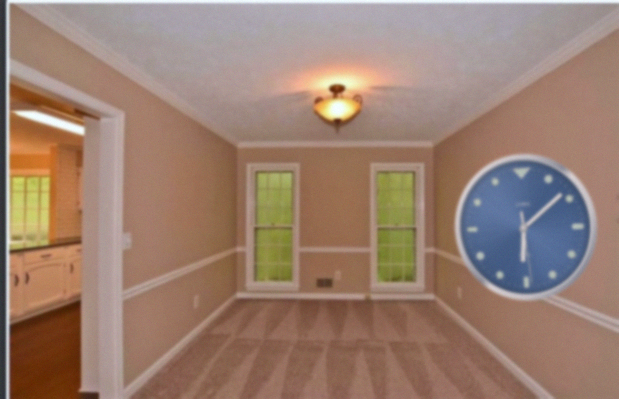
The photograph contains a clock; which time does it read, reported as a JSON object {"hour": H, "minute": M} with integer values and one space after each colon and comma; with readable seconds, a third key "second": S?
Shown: {"hour": 6, "minute": 8, "second": 29}
